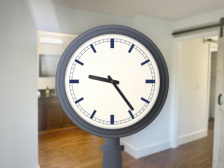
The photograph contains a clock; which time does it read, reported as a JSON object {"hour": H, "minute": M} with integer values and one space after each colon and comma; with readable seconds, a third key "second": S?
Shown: {"hour": 9, "minute": 24}
